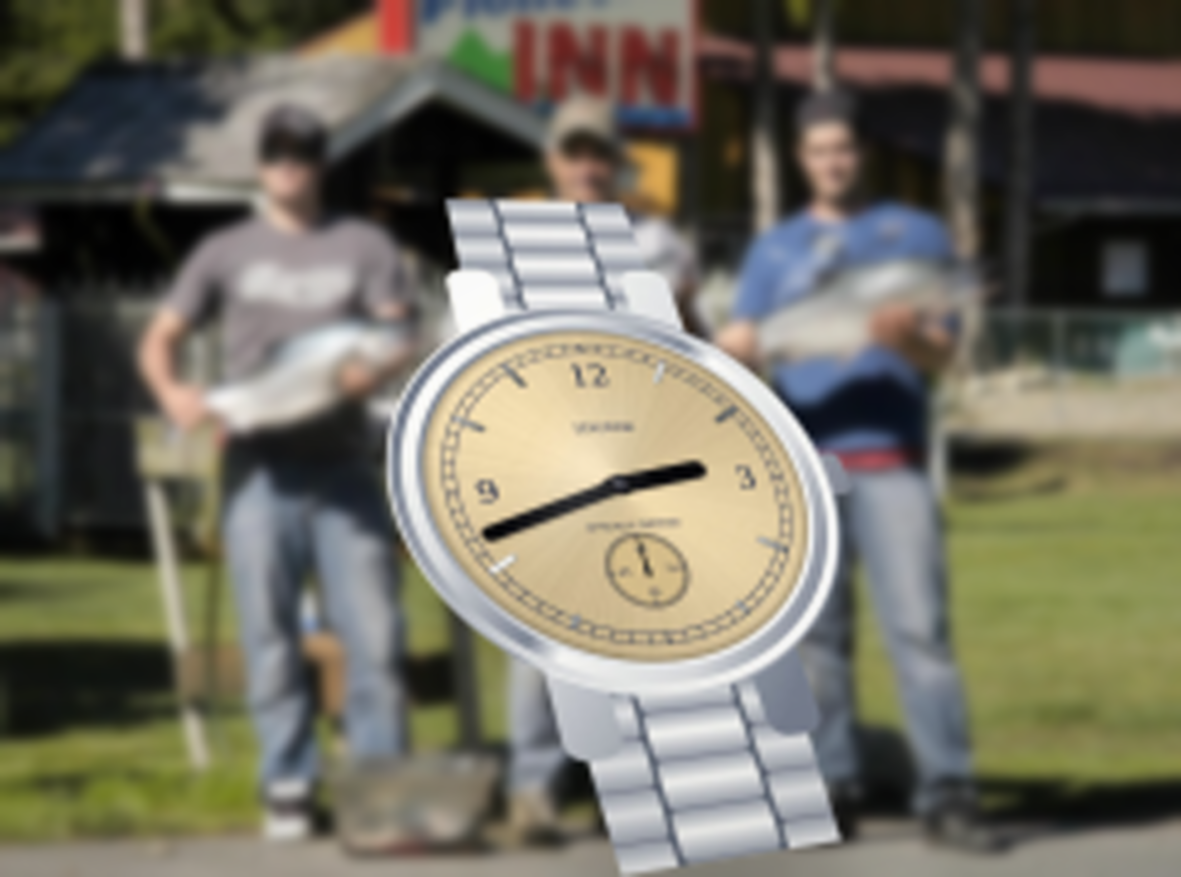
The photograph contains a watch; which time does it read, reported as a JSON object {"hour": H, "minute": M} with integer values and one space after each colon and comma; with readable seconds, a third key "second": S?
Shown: {"hour": 2, "minute": 42}
